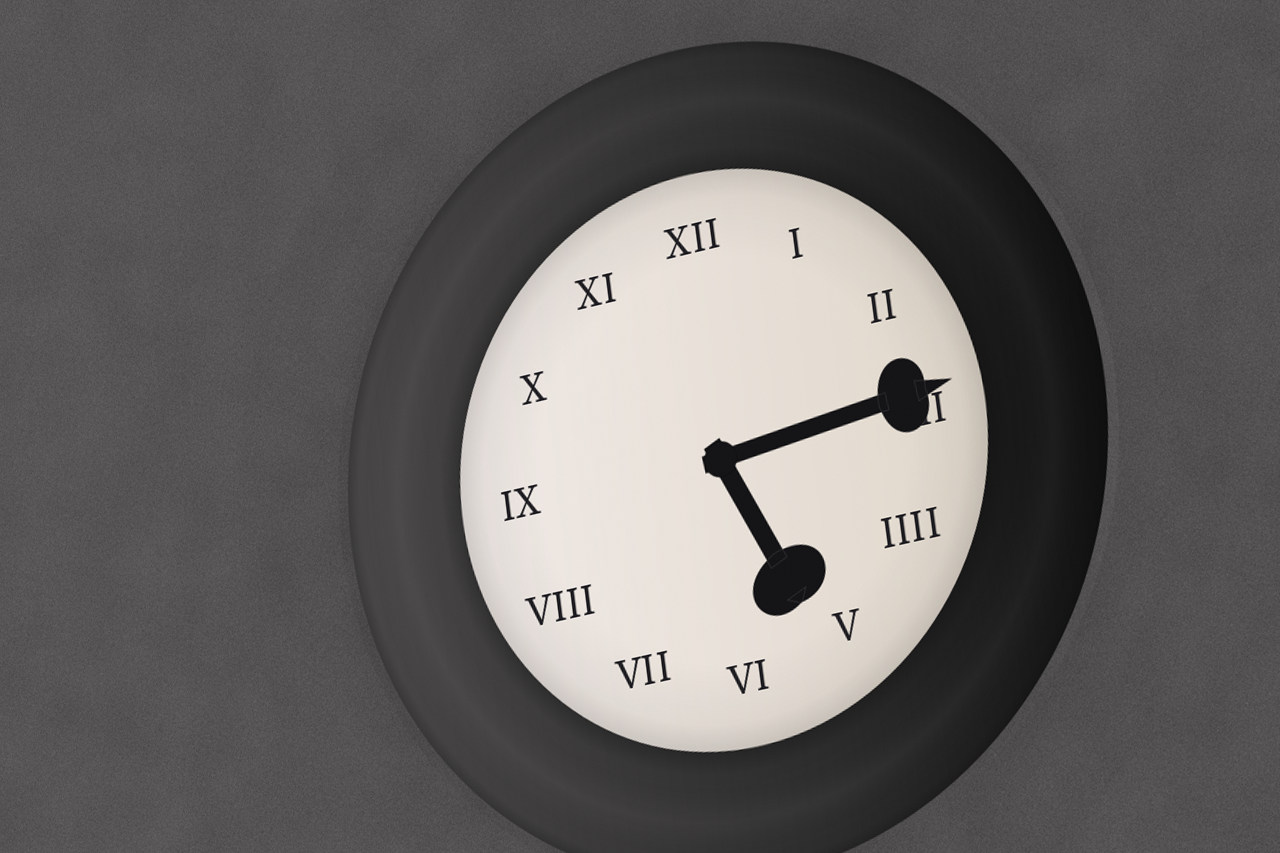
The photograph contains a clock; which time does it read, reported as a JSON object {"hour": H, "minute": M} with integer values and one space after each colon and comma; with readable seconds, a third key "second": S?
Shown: {"hour": 5, "minute": 14}
